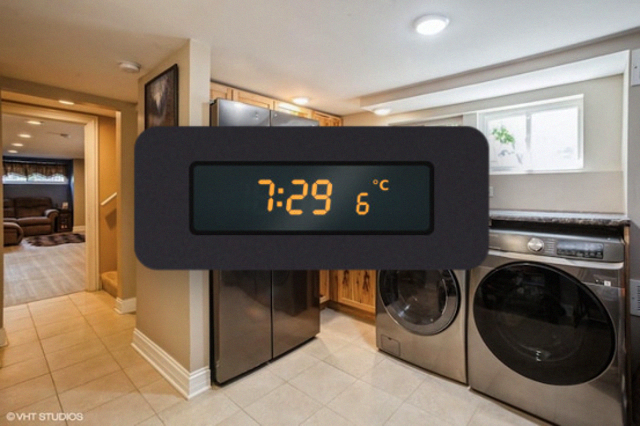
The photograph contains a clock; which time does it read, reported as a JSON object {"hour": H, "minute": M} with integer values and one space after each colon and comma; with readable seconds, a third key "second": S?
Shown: {"hour": 7, "minute": 29}
